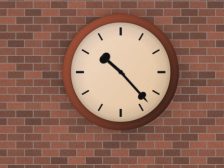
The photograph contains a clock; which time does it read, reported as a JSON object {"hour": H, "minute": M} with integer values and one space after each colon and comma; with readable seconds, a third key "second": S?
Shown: {"hour": 10, "minute": 23}
